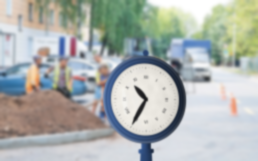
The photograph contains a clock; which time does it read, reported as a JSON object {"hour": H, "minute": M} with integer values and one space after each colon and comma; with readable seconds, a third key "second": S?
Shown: {"hour": 10, "minute": 35}
